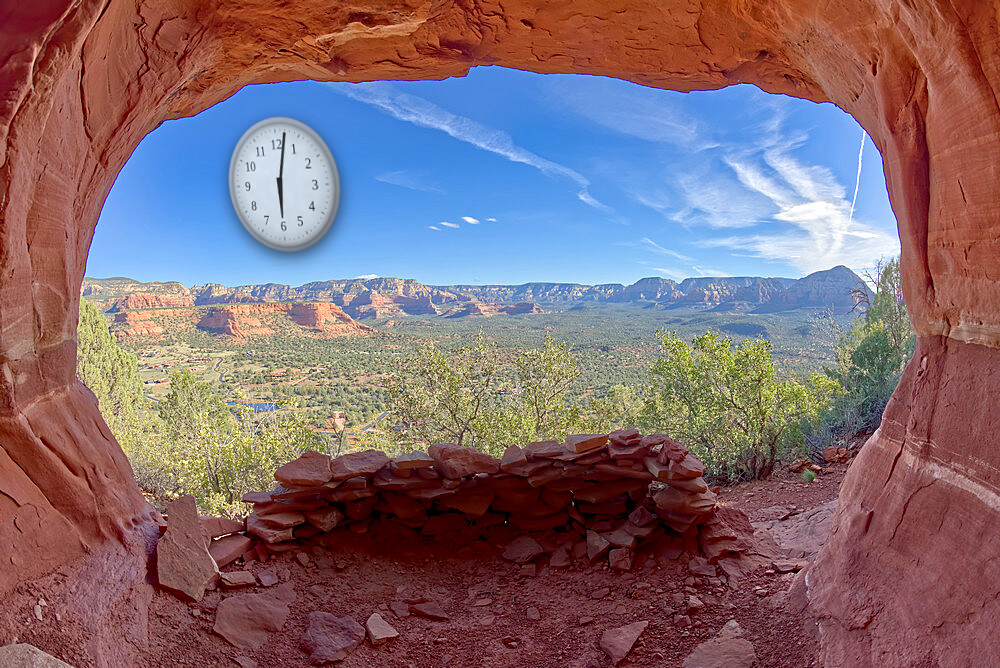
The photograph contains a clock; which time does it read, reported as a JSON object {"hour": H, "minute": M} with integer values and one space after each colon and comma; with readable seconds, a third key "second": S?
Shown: {"hour": 6, "minute": 2}
